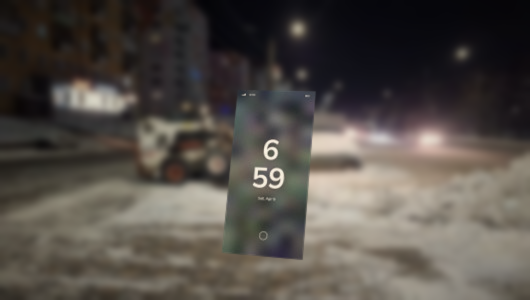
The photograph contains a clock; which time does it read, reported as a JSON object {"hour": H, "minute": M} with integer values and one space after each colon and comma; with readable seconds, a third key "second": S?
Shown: {"hour": 6, "minute": 59}
